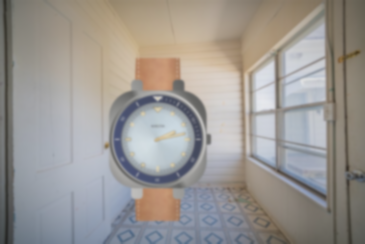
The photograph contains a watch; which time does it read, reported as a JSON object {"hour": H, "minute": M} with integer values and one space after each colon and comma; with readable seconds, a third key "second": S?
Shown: {"hour": 2, "minute": 13}
